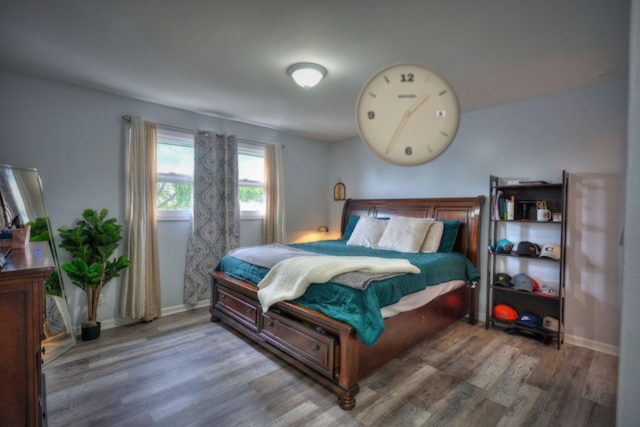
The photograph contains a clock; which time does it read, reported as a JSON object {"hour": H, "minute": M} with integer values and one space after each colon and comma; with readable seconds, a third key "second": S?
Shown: {"hour": 1, "minute": 35}
